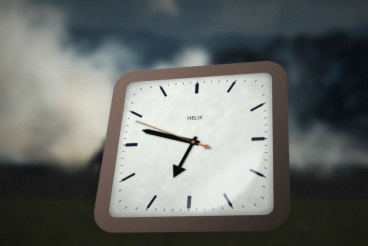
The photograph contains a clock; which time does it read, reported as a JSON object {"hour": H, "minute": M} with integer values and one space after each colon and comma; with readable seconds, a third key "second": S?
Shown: {"hour": 6, "minute": 47, "second": 49}
